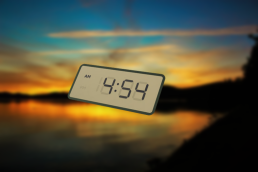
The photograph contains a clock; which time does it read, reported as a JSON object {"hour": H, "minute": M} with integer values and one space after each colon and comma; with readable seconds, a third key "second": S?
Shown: {"hour": 4, "minute": 54}
